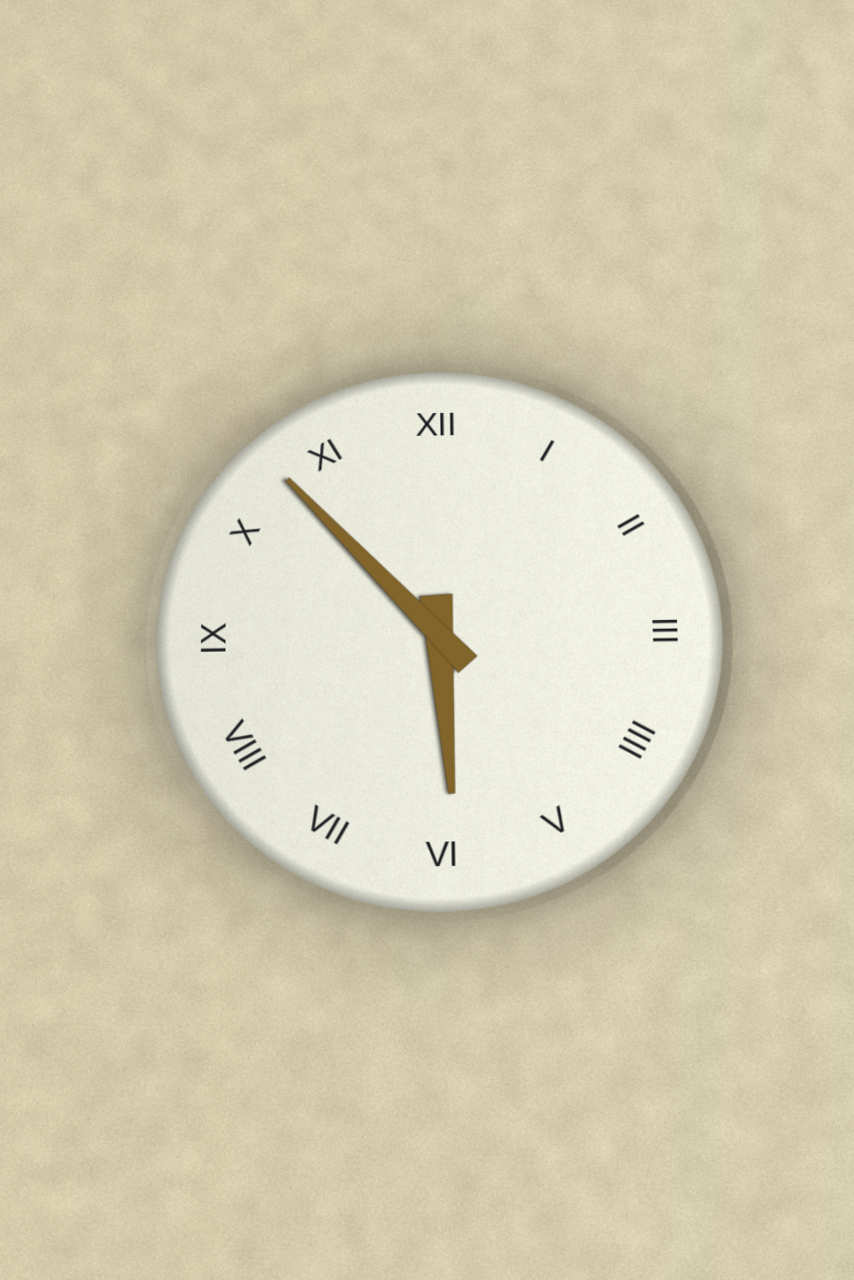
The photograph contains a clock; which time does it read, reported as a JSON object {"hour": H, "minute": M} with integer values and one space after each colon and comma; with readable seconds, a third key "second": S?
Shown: {"hour": 5, "minute": 53}
